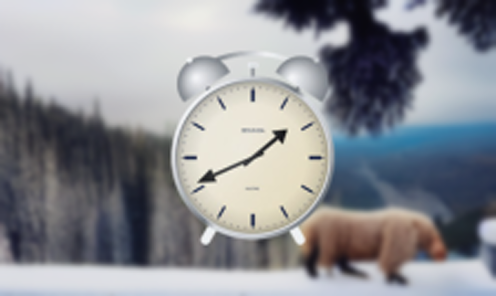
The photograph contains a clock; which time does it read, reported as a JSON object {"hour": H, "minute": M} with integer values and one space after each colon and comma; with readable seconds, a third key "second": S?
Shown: {"hour": 1, "minute": 41}
